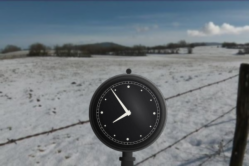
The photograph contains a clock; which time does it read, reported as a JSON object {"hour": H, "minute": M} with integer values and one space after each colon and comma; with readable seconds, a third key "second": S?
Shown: {"hour": 7, "minute": 54}
